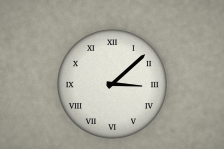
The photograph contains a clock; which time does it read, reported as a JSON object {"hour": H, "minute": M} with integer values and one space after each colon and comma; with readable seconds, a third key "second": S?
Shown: {"hour": 3, "minute": 8}
